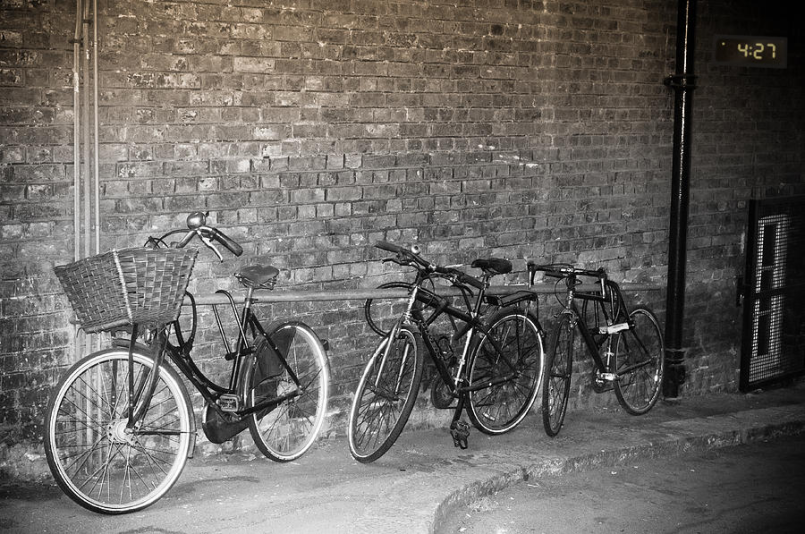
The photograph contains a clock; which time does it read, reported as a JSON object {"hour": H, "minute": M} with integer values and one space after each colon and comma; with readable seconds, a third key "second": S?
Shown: {"hour": 4, "minute": 27}
